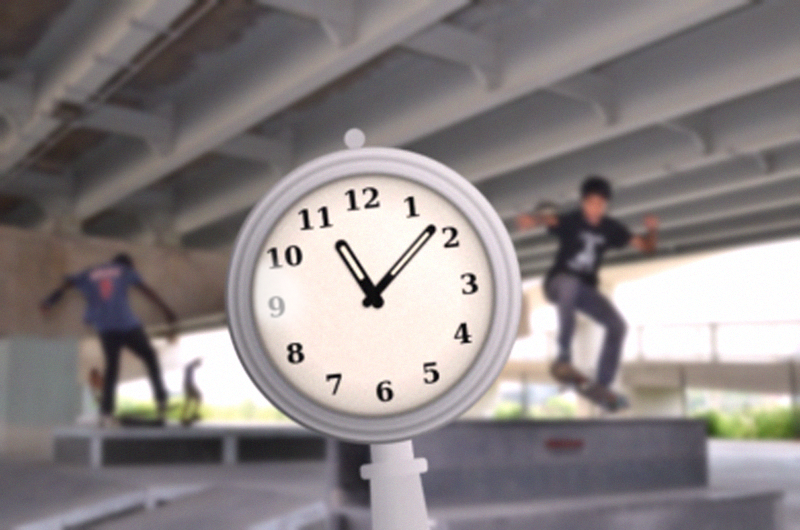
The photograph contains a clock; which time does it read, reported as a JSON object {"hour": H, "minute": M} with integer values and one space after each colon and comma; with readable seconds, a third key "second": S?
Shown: {"hour": 11, "minute": 8}
